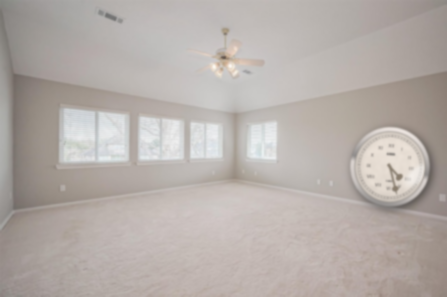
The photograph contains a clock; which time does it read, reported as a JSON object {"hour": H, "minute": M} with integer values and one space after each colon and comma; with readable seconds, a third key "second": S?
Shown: {"hour": 4, "minute": 27}
